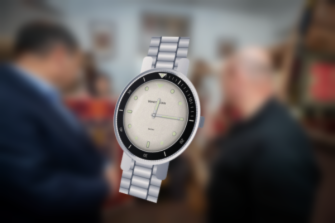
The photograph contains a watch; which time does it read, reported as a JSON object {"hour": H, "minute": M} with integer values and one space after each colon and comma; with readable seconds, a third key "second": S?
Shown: {"hour": 12, "minute": 15}
